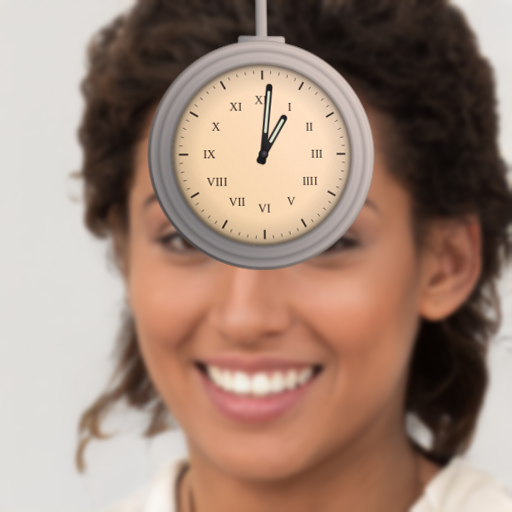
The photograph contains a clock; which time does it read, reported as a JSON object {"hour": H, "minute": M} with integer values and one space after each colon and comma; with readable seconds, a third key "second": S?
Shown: {"hour": 1, "minute": 1}
